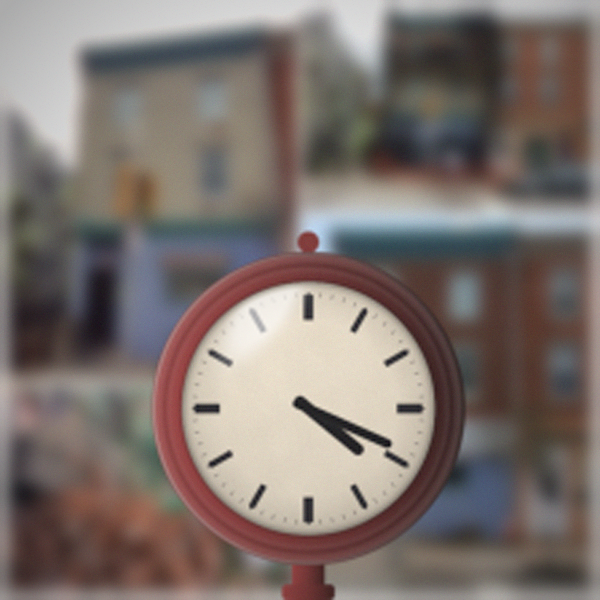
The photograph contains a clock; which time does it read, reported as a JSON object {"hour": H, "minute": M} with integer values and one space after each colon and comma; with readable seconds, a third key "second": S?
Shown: {"hour": 4, "minute": 19}
